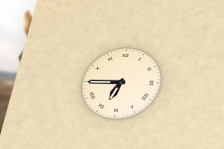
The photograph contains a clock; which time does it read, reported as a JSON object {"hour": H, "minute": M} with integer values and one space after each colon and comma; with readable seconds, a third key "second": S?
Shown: {"hour": 6, "minute": 45}
